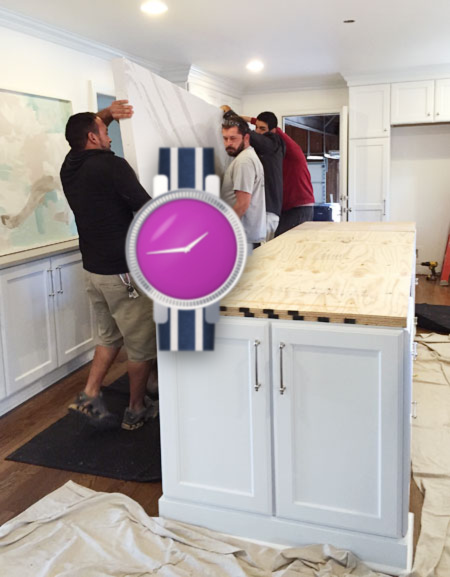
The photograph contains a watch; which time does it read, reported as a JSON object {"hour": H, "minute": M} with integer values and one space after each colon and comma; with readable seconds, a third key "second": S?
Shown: {"hour": 1, "minute": 44}
